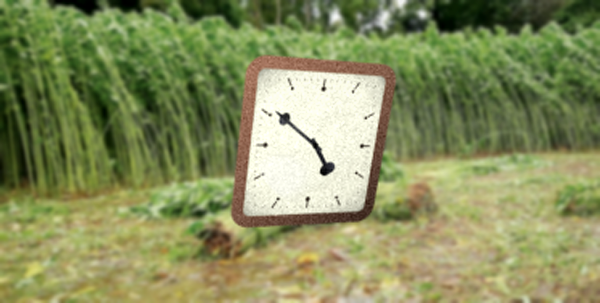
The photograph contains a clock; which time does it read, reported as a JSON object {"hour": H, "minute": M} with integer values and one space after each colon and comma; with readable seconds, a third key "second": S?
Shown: {"hour": 4, "minute": 51}
